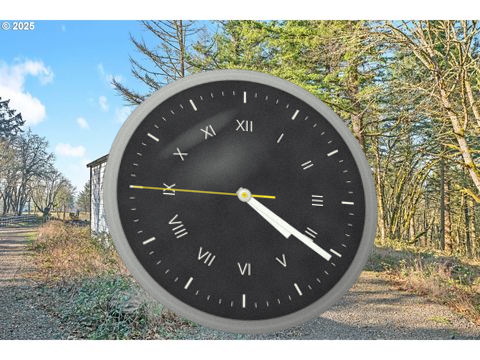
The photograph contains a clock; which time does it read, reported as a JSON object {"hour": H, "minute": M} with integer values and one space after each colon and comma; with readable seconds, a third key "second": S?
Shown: {"hour": 4, "minute": 20, "second": 45}
